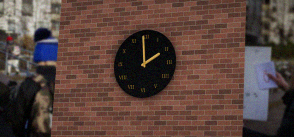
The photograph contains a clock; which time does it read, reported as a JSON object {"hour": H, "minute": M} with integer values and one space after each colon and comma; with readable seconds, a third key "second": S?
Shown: {"hour": 1, "minute": 59}
